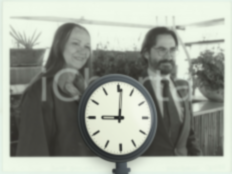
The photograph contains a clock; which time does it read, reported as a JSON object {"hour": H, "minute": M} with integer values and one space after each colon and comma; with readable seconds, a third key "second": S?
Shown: {"hour": 9, "minute": 1}
